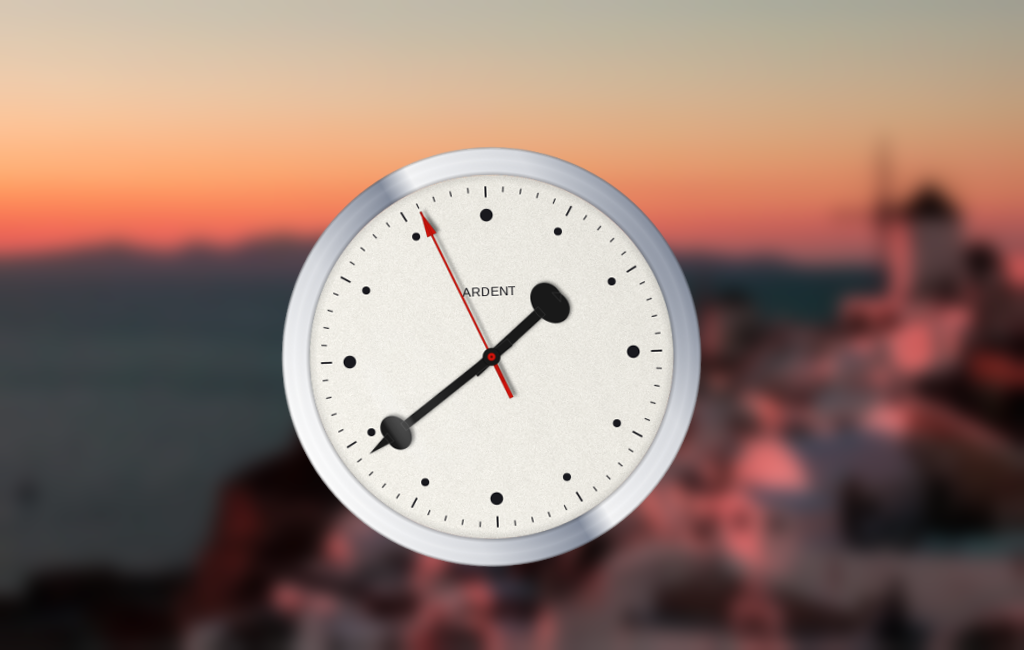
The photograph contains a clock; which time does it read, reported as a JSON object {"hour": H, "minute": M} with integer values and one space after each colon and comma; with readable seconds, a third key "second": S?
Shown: {"hour": 1, "minute": 38, "second": 56}
